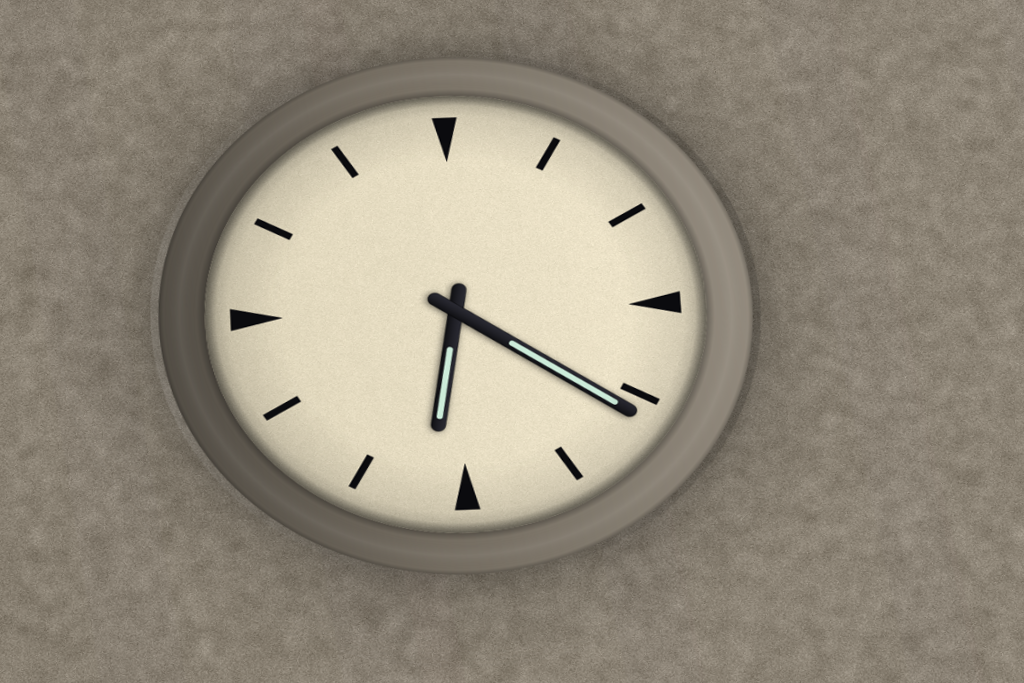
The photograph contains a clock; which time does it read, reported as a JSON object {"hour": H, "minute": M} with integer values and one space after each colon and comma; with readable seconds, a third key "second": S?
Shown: {"hour": 6, "minute": 21}
